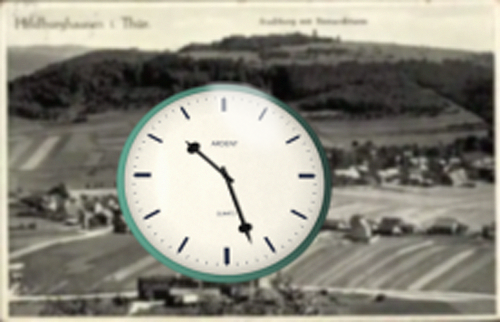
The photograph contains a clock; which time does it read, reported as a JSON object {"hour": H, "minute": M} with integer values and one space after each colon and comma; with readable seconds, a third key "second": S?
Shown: {"hour": 10, "minute": 27}
